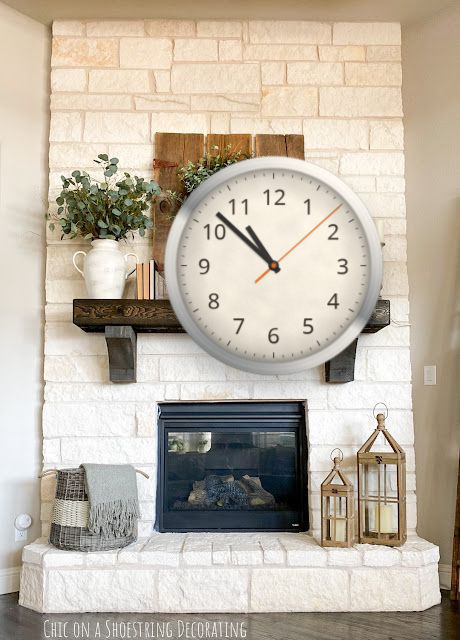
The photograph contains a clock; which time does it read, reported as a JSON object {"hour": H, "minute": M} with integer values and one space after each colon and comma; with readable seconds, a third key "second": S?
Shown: {"hour": 10, "minute": 52, "second": 8}
